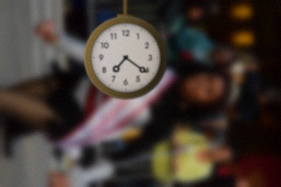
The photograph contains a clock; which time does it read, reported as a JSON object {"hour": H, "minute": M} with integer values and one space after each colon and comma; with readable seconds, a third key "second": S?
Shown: {"hour": 7, "minute": 21}
